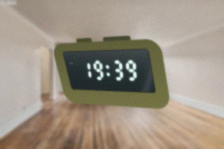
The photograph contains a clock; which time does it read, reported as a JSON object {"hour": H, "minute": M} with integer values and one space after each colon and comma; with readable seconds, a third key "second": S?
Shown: {"hour": 19, "minute": 39}
